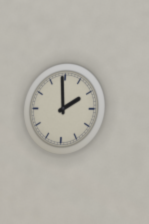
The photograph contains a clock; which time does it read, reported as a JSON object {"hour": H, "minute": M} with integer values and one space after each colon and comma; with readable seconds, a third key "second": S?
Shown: {"hour": 1, "minute": 59}
